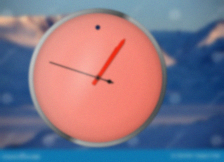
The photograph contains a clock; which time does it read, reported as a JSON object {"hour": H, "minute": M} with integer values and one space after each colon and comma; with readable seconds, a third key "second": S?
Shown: {"hour": 1, "minute": 5, "second": 48}
